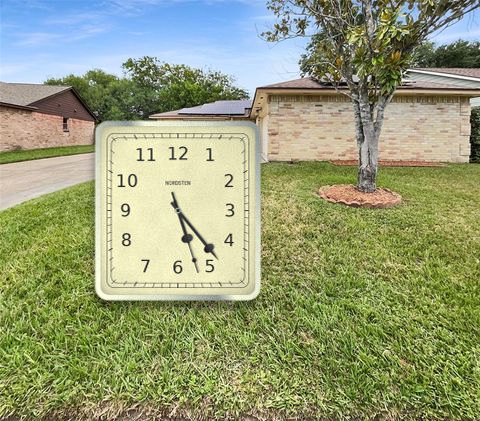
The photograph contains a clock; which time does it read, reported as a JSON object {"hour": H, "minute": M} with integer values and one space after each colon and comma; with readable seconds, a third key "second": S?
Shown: {"hour": 5, "minute": 23, "second": 27}
